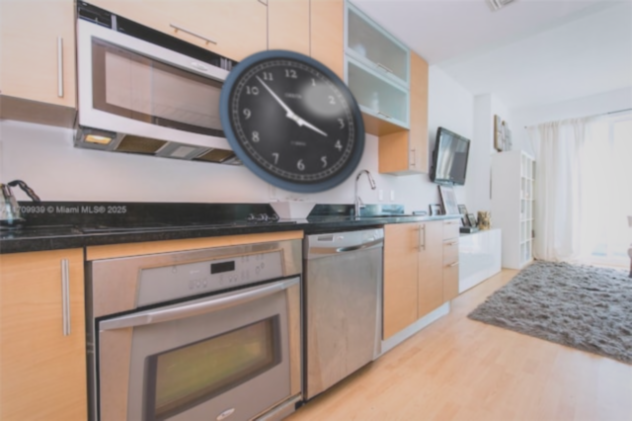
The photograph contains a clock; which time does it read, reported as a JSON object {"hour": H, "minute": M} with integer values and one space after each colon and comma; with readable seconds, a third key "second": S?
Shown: {"hour": 3, "minute": 53}
